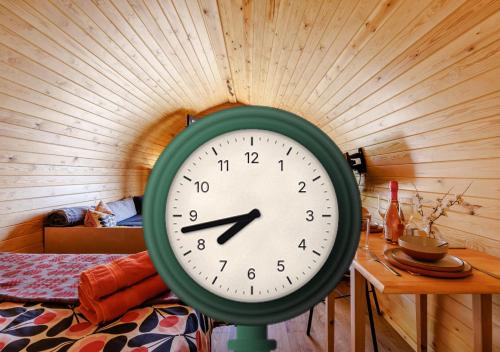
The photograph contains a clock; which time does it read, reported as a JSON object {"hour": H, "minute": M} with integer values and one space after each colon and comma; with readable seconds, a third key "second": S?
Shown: {"hour": 7, "minute": 43}
